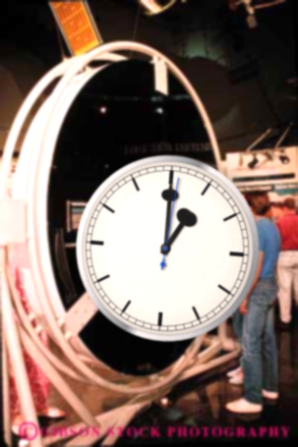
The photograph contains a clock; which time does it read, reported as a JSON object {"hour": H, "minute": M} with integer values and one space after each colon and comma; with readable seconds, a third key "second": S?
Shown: {"hour": 1, "minute": 0, "second": 1}
